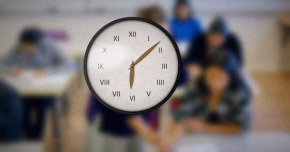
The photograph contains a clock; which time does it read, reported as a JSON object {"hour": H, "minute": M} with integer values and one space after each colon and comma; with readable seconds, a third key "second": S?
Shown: {"hour": 6, "minute": 8}
